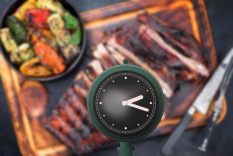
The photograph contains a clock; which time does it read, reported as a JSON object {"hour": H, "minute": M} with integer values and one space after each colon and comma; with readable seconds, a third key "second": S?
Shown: {"hour": 2, "minute": 18}
